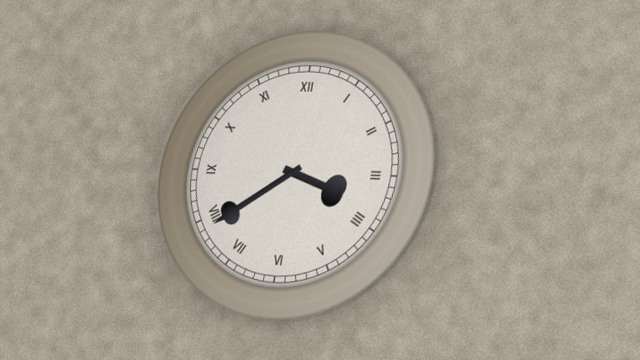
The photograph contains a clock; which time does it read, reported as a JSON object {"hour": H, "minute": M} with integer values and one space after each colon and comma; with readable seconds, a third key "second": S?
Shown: {"hour": 3, "minute": 39}
